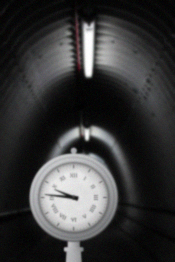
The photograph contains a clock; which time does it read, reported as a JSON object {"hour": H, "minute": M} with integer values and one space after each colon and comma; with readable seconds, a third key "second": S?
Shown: {"hour": 9, "minute": 46}
